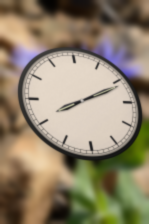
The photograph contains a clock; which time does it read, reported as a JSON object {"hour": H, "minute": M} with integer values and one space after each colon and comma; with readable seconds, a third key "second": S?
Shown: {"hour": 8, "minute": 11}
